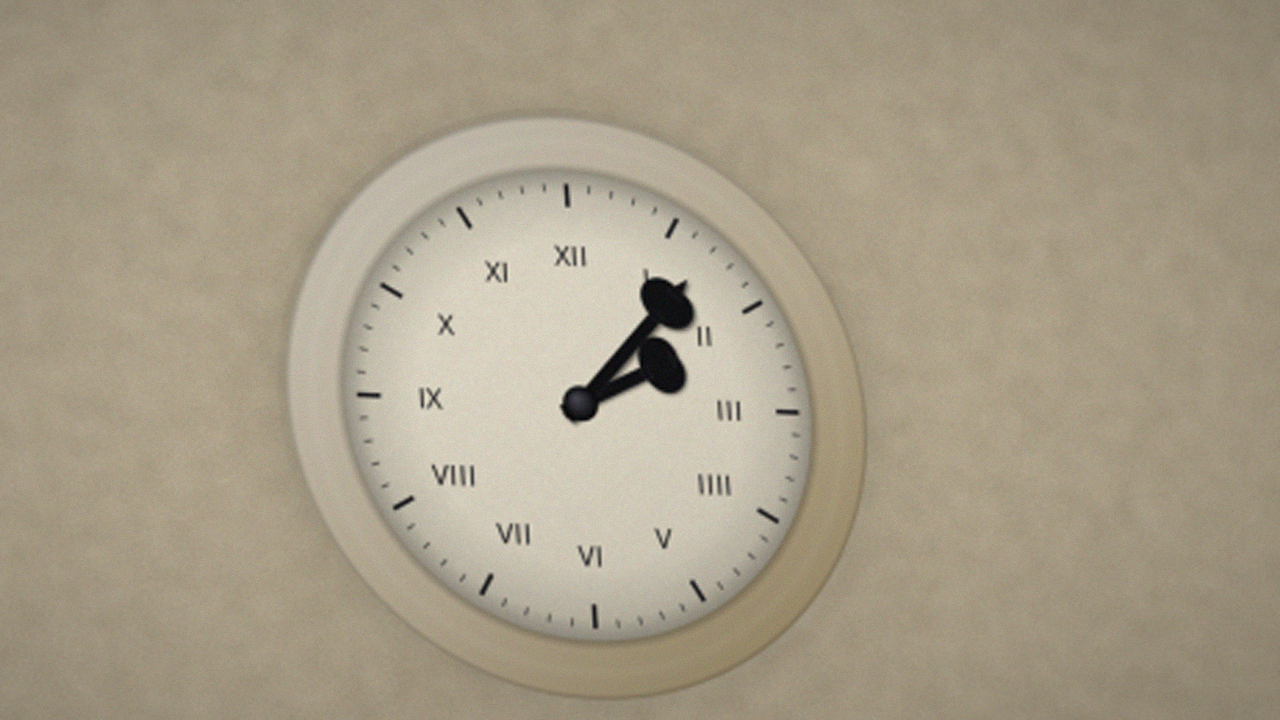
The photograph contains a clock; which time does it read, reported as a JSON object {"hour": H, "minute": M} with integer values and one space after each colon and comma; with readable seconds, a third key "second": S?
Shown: {"hour": 2, "minute": 7}
